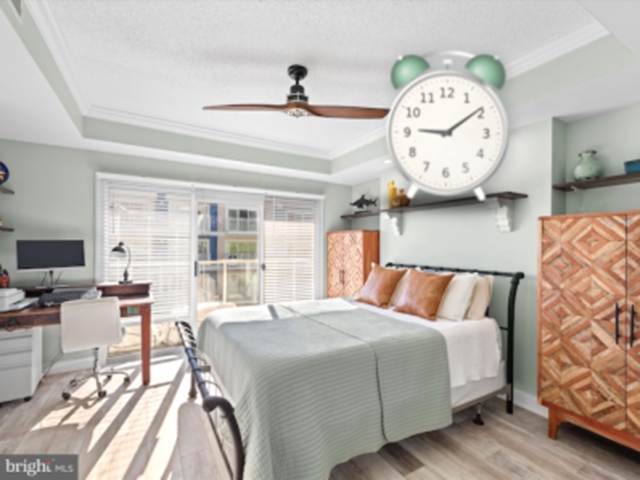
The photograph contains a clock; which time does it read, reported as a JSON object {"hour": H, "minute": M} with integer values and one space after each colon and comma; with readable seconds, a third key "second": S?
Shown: {"hour": 9, "minute": 9}
